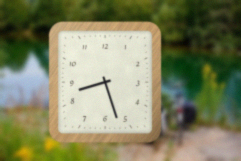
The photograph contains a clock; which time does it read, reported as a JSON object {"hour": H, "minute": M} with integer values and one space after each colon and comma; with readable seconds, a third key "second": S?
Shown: {"hour": 8, "minute": 27}
